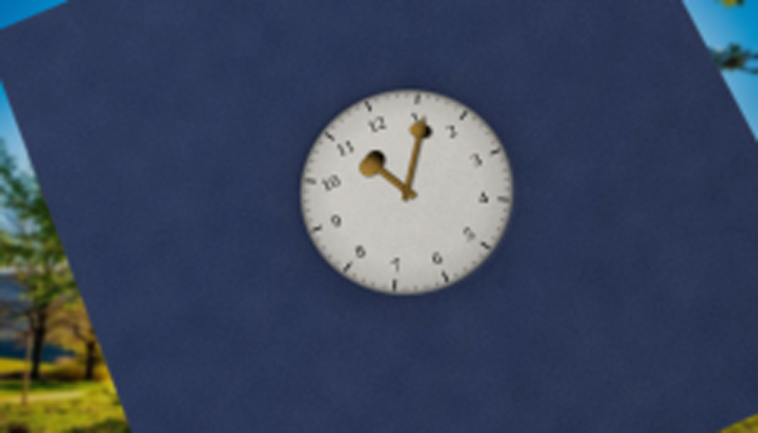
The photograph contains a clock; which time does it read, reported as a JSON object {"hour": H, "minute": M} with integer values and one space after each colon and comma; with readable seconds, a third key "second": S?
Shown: {"hour": 11, "minute": 6}
